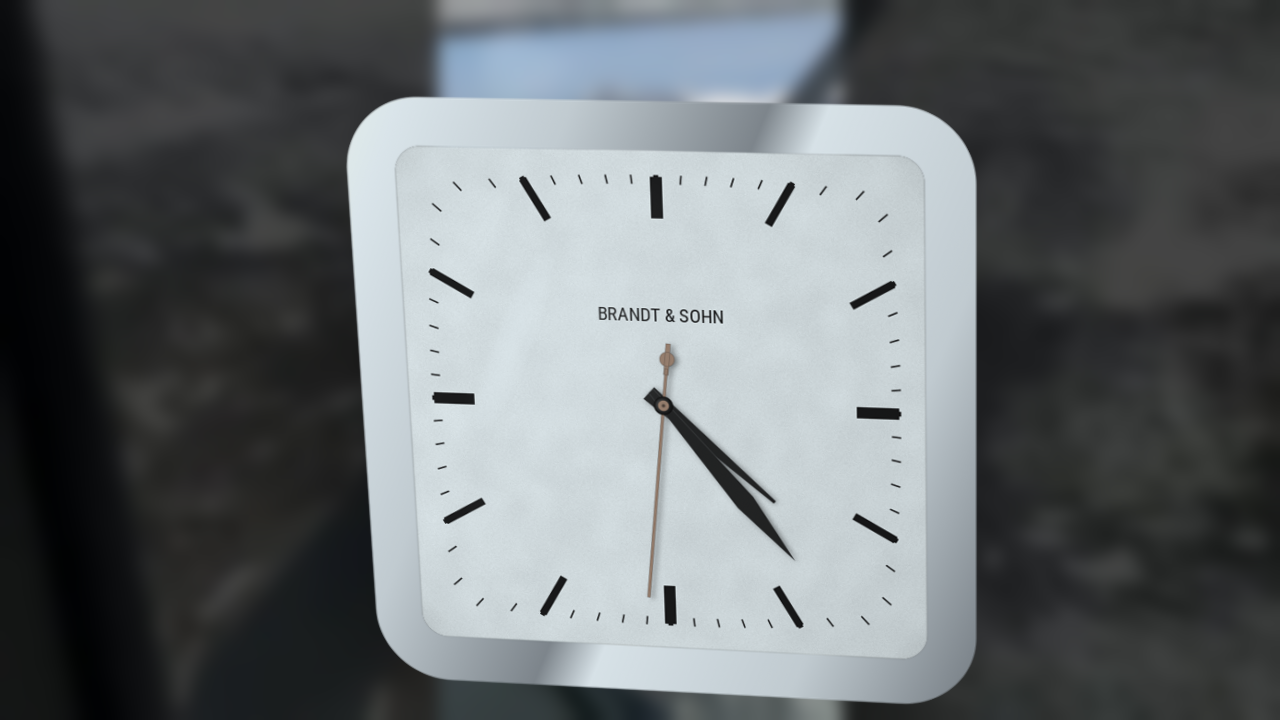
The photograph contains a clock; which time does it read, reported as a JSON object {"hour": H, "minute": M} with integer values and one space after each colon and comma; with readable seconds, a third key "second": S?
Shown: {"hour": 4, "minute": 23, "second": 31}
